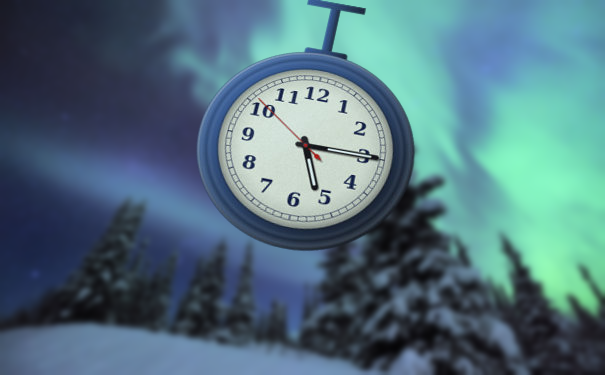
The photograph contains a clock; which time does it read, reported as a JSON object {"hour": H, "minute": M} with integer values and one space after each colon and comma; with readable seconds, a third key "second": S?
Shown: {"hour": 5, "minute": 14, "second": 51}
